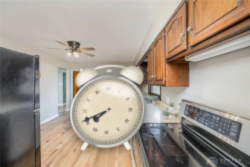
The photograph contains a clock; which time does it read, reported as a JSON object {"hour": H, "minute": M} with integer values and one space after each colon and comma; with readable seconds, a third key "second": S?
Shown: {"hour": 7, "minute": 41}
